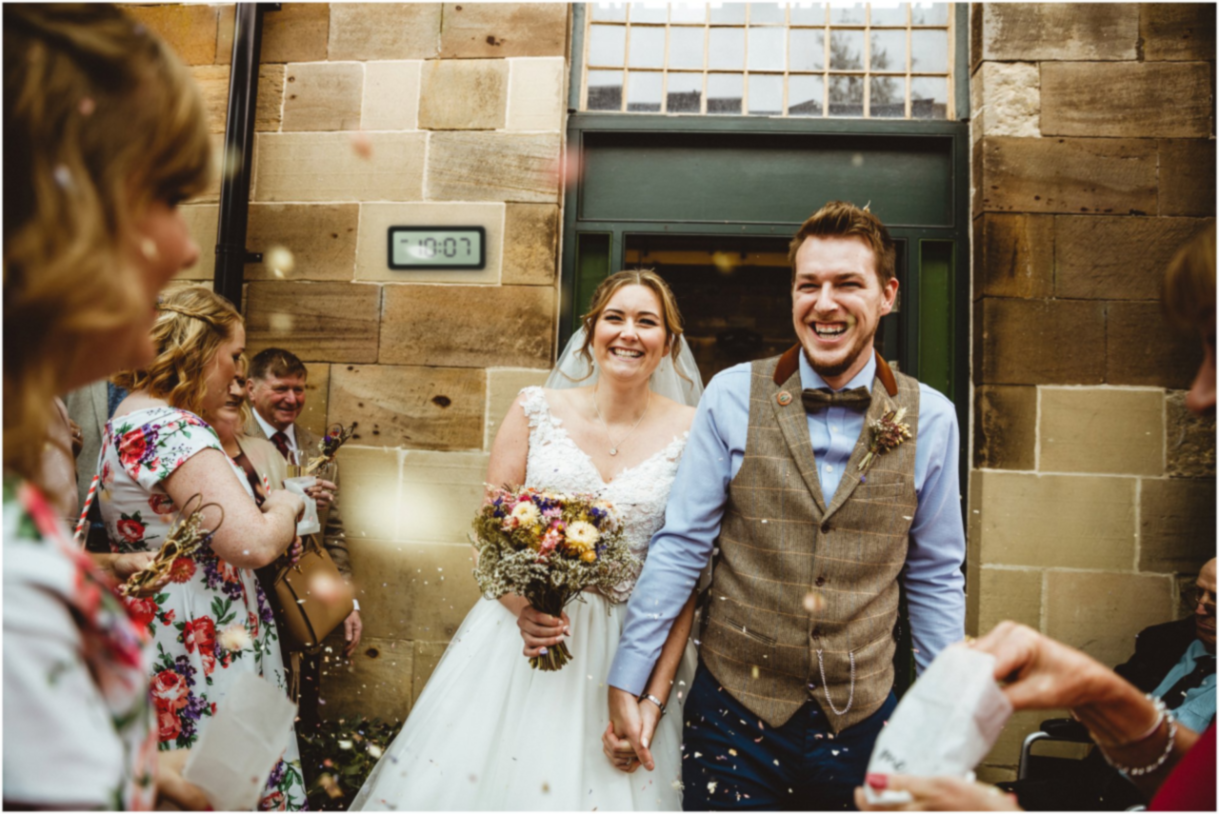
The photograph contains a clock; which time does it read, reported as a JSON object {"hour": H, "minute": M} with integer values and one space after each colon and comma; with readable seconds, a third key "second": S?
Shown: {"hour": 10, "minute": 7}
